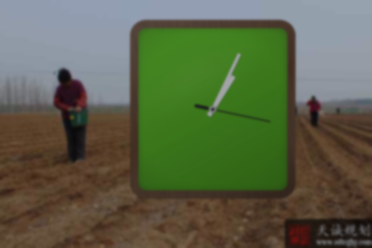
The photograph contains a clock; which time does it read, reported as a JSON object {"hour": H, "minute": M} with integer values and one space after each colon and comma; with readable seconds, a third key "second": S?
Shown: {"hour": 1, "minute": 4, "second": 17}
